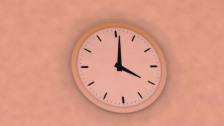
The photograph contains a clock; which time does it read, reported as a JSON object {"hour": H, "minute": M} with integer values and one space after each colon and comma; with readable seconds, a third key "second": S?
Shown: {"hour": 4, "minute": 1}
